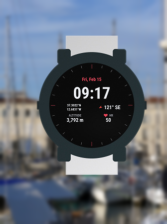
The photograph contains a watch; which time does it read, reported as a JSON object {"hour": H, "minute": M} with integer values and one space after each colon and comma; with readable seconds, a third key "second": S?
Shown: {"hour": 9, "minute": 17}
